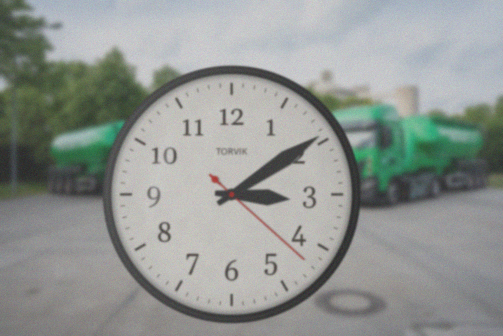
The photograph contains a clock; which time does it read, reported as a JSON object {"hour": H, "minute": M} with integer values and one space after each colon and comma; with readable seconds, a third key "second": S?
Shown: {"hour": 3, "minute": 9, "second": 22}
